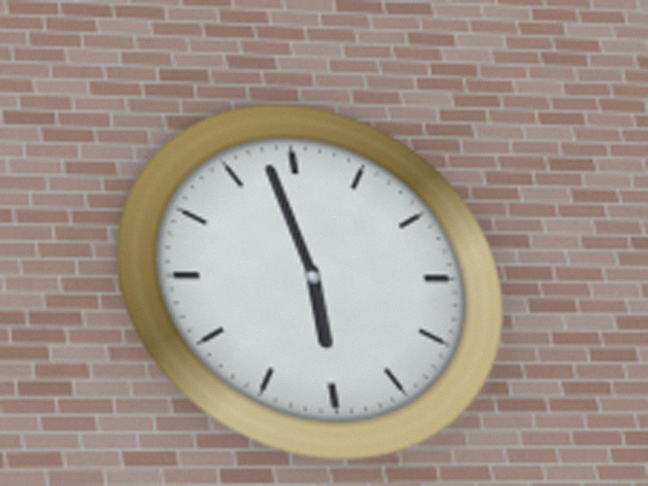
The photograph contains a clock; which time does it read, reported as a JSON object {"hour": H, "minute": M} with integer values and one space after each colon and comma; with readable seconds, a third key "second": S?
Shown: {"hour": 5, "minute": 58}
